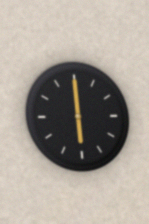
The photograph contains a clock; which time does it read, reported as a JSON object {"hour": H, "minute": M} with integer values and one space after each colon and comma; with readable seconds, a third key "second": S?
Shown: {"hour": 6, "minute": 0}
